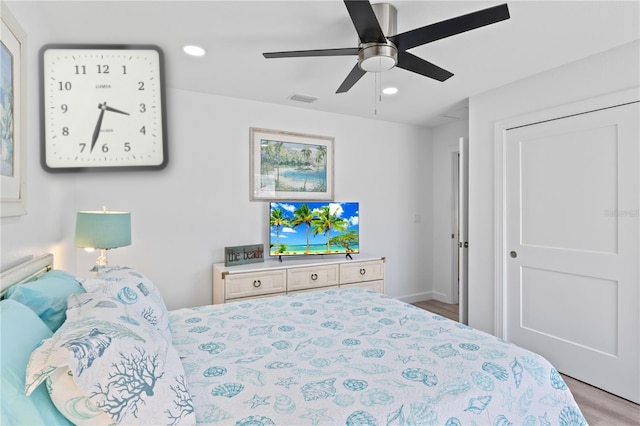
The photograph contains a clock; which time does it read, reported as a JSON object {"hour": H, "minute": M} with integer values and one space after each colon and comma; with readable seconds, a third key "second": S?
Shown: {"hour": 3, "minute": 33}
